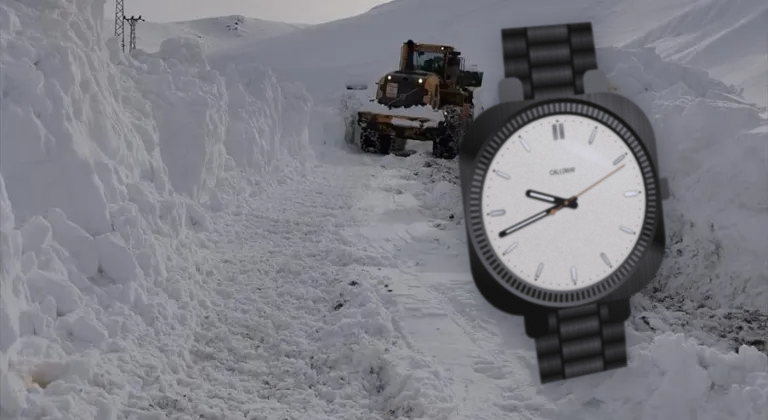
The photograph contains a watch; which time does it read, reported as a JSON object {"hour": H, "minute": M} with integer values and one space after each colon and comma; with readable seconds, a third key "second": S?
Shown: {"hour": 9, "minute": 42, "second": 11}
